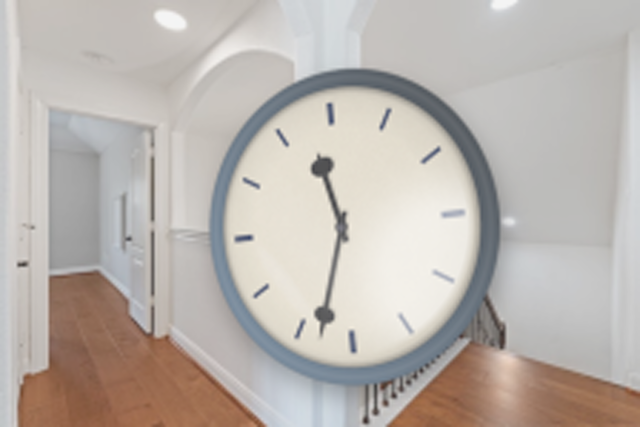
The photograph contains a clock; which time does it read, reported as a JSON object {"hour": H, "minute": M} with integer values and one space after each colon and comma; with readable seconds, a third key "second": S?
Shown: {"hour": 11, "minute": 33}
